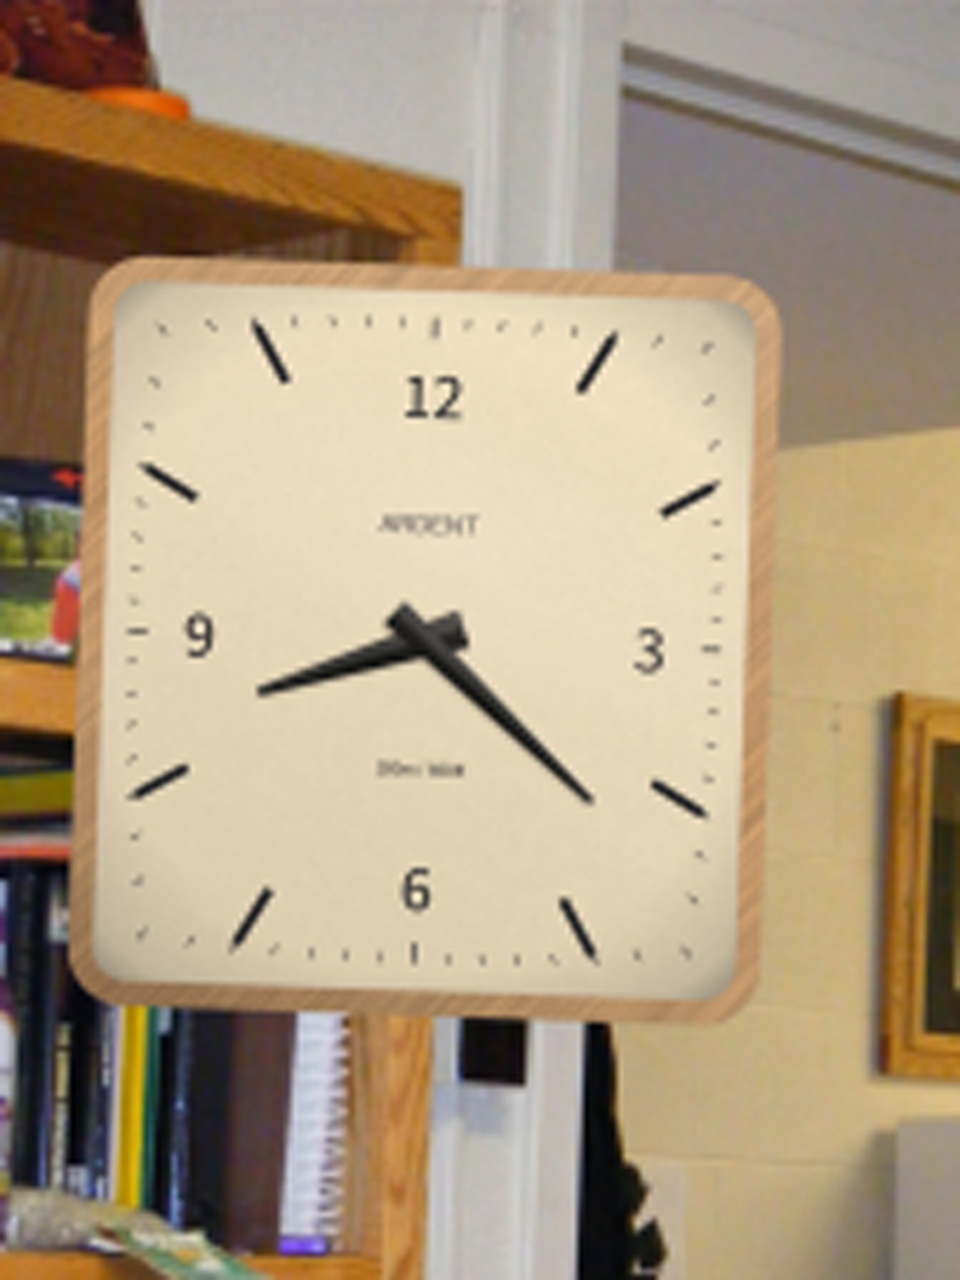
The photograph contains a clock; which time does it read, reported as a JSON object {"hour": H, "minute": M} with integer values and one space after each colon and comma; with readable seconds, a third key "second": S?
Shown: {"hour": 8, "minute": 22}
